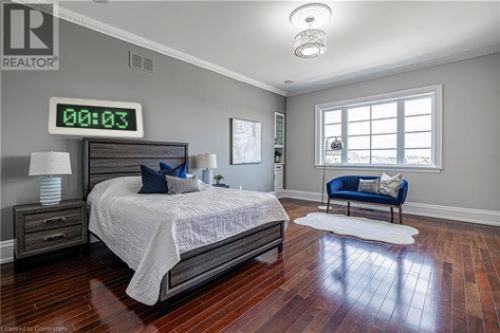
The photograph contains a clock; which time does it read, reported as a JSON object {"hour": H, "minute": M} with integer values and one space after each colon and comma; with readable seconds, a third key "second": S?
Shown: {"hour": 0, "minute": 3}
